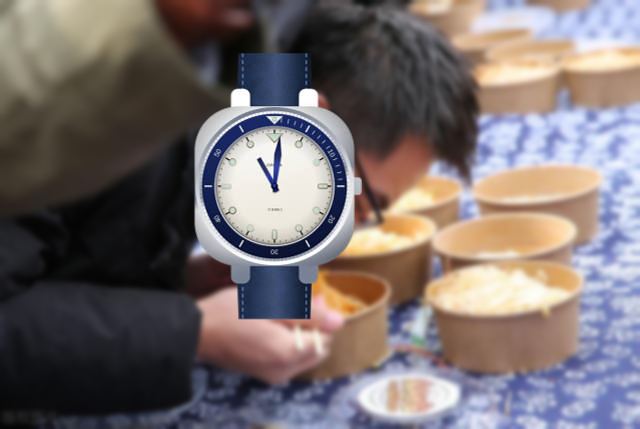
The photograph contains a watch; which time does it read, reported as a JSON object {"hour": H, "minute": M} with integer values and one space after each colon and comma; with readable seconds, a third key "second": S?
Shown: {"hour": 11, "minute": 1}
